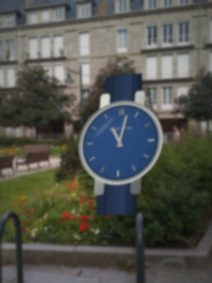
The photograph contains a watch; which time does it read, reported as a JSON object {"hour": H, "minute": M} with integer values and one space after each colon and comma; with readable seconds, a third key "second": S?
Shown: {"hour": 11, "minute": 2}
